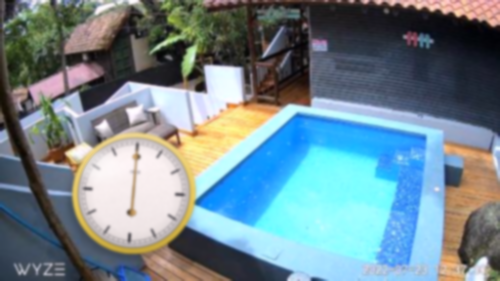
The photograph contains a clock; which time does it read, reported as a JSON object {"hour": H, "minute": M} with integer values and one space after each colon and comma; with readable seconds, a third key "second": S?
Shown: {"hour": 6, "minute": 0}
